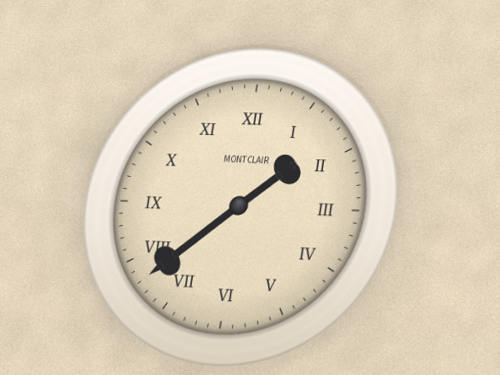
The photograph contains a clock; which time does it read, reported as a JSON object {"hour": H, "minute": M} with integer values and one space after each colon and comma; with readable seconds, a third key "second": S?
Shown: {"hour": 1, "minute": 38}
